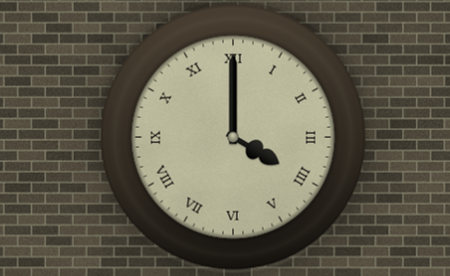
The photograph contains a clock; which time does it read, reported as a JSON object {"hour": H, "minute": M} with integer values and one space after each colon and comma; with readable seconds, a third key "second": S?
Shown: {"hour": 4, "minute": 0}
